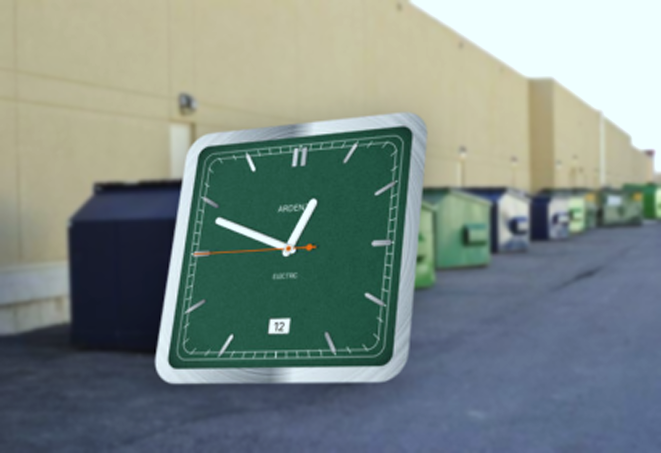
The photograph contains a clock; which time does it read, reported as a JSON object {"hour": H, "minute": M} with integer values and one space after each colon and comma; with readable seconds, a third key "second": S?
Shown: {"hour": 12, "minute": 48, "second": 45}
